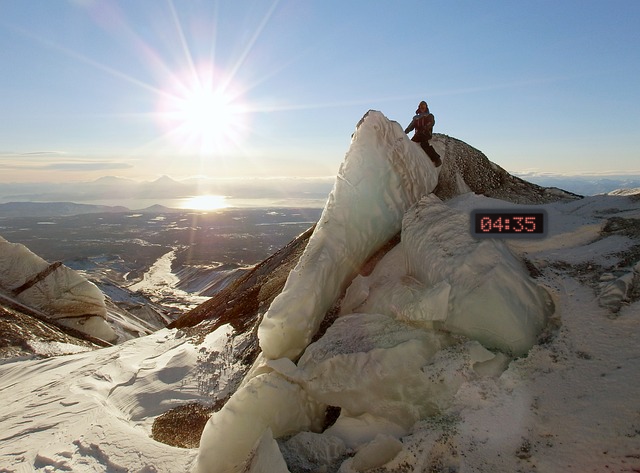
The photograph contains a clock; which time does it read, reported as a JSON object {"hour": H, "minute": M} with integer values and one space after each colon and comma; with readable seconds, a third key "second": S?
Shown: {"hour": 4, "minute": 35}
